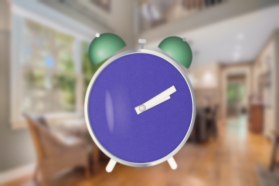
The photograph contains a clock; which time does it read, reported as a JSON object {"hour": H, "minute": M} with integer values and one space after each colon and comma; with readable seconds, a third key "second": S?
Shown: {"hour": 2, "minute": 10}
